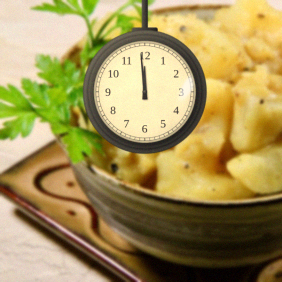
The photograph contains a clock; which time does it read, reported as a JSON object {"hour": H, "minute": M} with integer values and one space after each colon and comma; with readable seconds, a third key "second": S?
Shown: {"hour": 11, "minute": 59}
